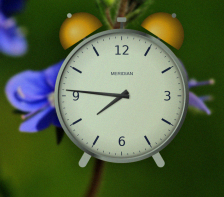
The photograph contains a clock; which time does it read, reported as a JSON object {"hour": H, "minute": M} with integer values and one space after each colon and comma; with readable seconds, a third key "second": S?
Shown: {"hour": 7, "minute": 46}
